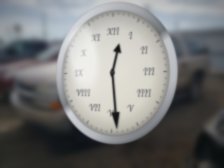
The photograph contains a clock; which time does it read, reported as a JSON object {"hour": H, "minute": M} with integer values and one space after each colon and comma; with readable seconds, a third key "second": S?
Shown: {"hour": 12, "minute": 29}
